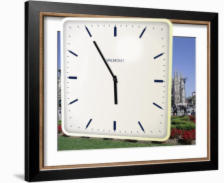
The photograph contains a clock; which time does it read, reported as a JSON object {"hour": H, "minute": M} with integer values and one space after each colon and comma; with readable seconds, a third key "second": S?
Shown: {"hour": 5, "minute": 55}
